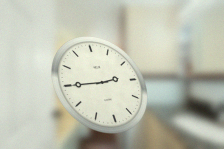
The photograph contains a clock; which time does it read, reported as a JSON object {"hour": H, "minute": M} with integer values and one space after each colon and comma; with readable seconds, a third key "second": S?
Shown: {"hour": 2, "minute": 45}
